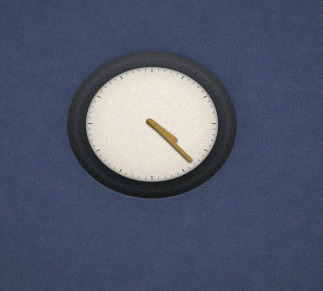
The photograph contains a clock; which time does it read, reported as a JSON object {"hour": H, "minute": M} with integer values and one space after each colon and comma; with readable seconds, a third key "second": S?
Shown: {"hour": 4, "minute": 23}
